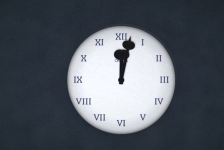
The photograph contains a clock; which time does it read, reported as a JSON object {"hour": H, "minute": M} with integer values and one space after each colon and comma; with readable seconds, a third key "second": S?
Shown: {"hour": 12, "minute": 2}
